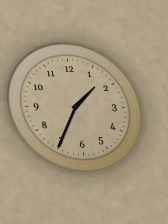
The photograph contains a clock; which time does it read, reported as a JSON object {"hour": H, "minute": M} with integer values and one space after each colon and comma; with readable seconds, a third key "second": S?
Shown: {"hour": 1, "minute": 35}
